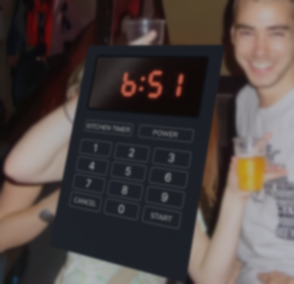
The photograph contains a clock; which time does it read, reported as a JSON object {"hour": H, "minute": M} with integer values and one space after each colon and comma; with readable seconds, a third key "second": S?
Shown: {"hour": 6, "minute": 51}
